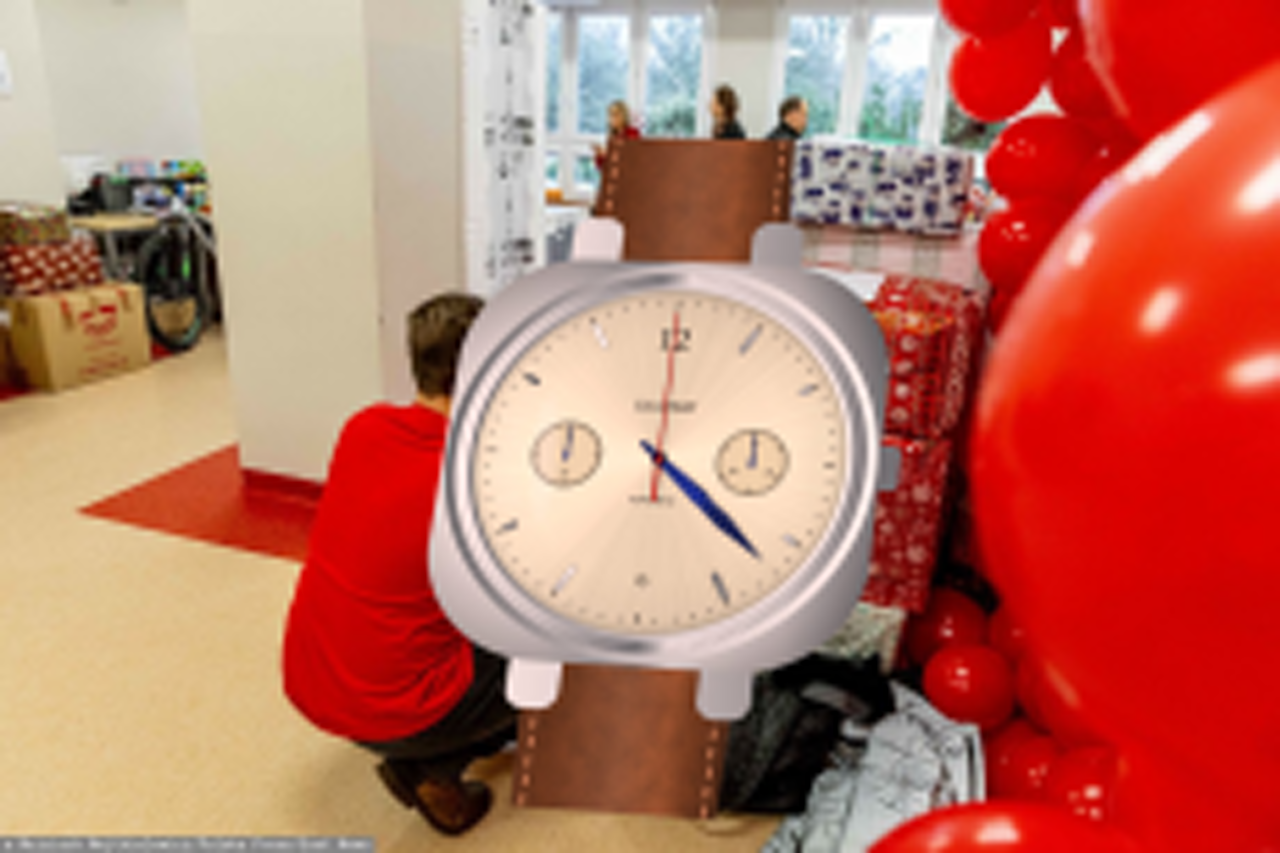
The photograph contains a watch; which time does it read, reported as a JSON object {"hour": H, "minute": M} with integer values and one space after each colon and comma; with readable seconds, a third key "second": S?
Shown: {"hour": 4, "minute": 22}
